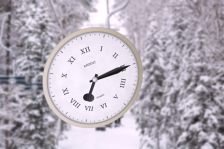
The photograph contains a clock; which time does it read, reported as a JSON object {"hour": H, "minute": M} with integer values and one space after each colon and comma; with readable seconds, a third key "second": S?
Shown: {"hour": 7, "minute": 15}
